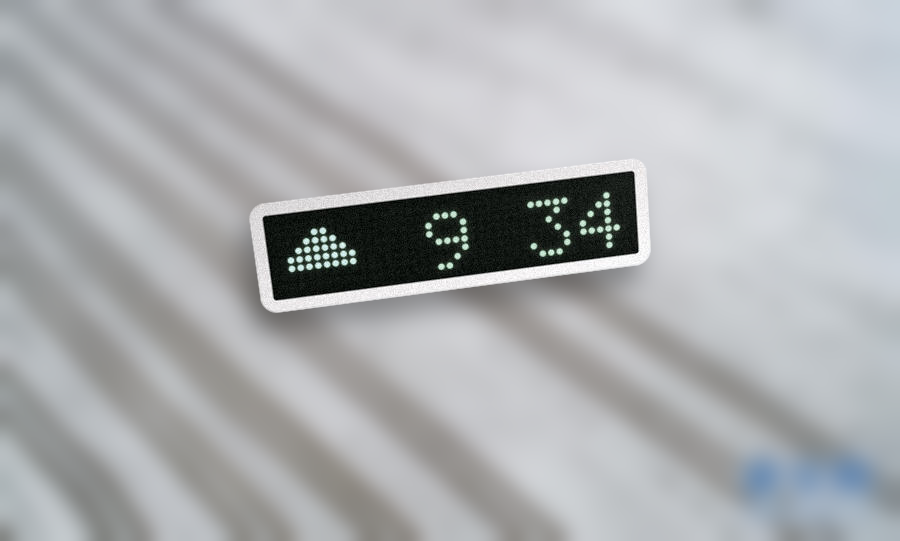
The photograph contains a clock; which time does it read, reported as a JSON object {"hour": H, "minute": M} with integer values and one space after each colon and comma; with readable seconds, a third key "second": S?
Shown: {"hour": 9, "minute": 34}
